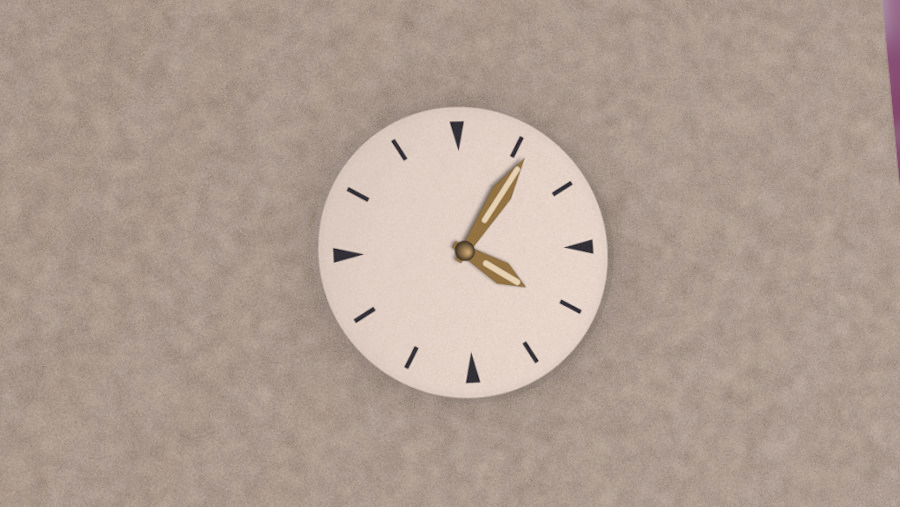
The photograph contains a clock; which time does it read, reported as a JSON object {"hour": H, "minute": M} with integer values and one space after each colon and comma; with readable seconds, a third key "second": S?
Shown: {"hour": 4, "minute": 6}
